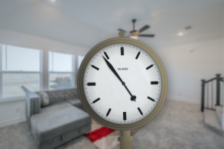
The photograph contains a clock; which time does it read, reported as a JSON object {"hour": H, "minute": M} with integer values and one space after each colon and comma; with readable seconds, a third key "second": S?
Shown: {"hour": 4, "minute": 54}
